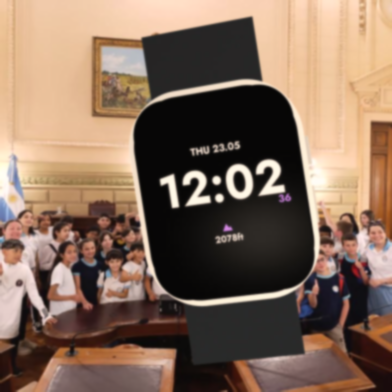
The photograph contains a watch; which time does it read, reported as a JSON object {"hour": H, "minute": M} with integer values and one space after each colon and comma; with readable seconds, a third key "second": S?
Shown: {"hour": 12, "minute": 2}
